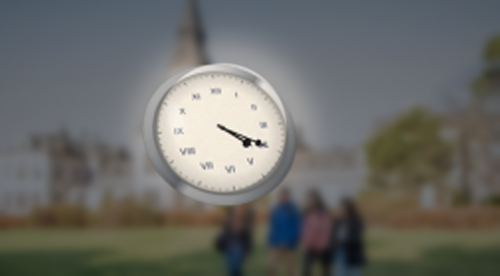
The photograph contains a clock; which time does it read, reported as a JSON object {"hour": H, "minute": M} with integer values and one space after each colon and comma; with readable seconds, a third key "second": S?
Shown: {"hour": 4, "minute": 20}
